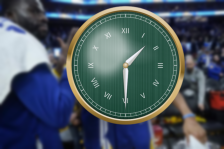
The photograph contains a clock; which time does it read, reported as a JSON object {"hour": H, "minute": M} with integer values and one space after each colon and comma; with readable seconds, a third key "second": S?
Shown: {"hour": 1, "minute": 30}
